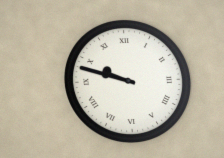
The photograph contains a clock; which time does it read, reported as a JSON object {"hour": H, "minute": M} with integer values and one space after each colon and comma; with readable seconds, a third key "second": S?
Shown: {"hour": 9, "minute": 48}
